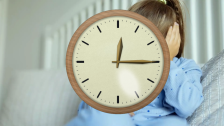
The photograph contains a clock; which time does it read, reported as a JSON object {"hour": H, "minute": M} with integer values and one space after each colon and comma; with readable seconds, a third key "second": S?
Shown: {"hour": 12, "minute": 15}
